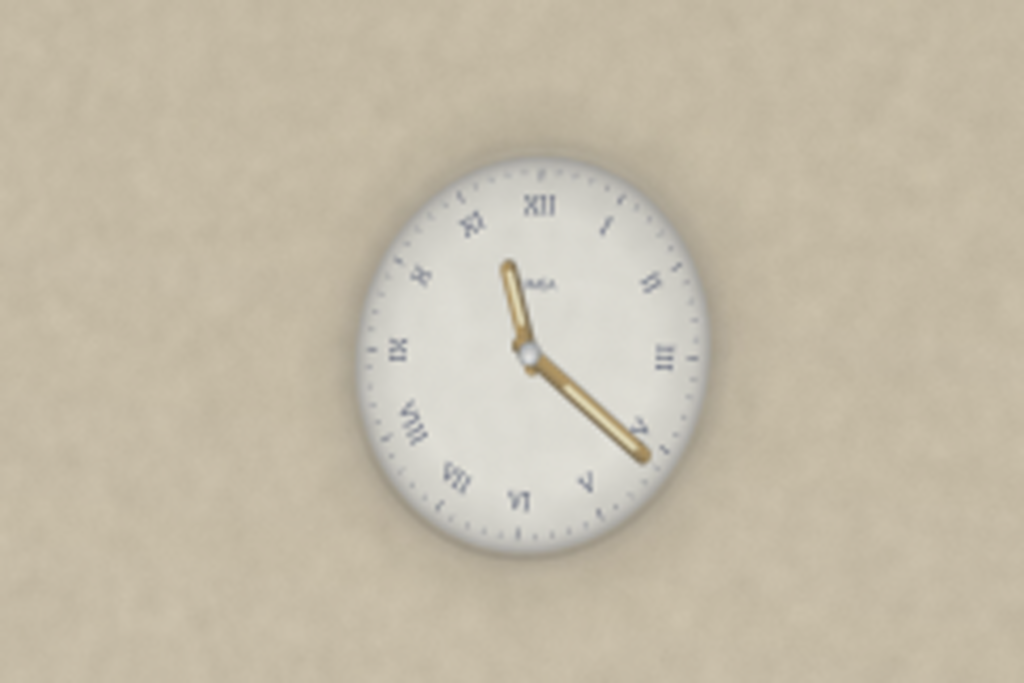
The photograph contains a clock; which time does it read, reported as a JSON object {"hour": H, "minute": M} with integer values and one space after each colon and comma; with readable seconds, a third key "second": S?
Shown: {"hour": 11, "minute": 21}
